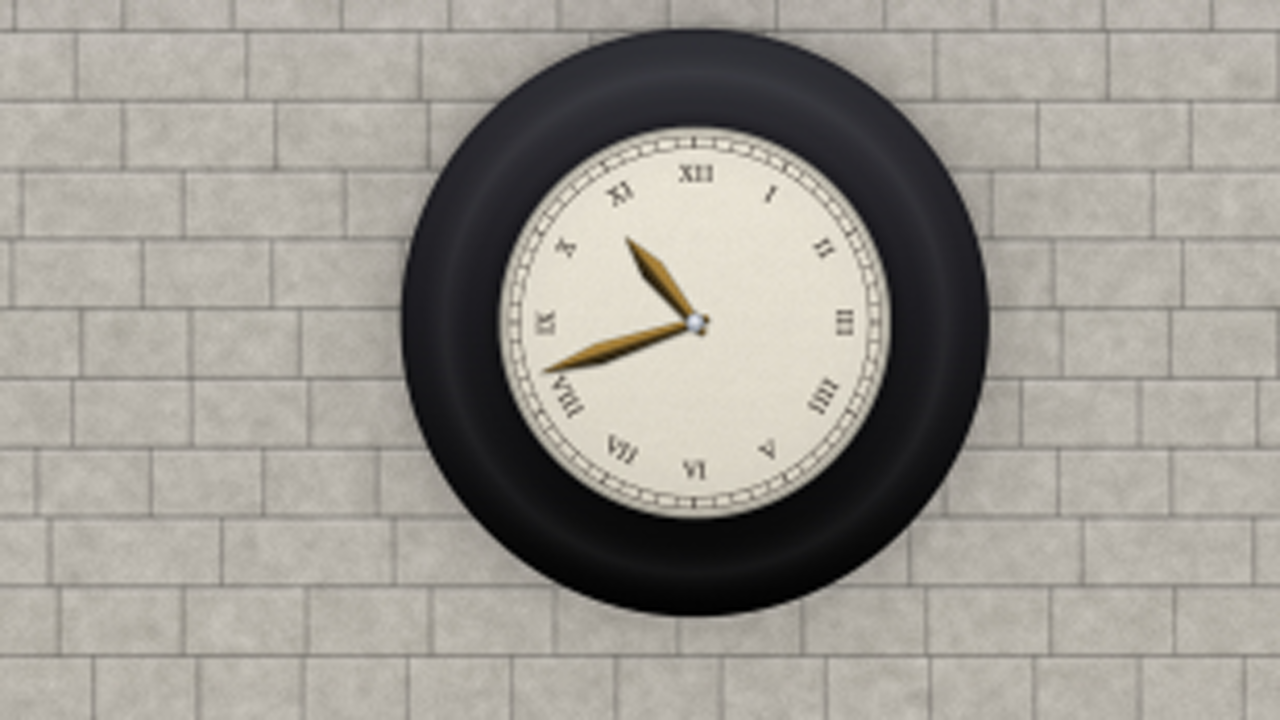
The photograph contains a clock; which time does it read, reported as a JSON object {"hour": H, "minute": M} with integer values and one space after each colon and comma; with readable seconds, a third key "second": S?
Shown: {"hour": 10, "minute": 42}
